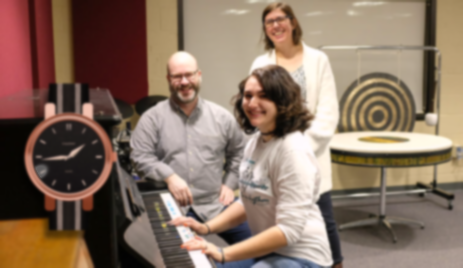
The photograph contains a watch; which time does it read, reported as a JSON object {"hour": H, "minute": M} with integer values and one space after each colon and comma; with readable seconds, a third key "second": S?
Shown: {"hour": 1, "minute": 44}
